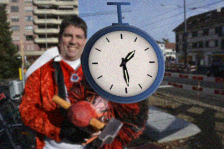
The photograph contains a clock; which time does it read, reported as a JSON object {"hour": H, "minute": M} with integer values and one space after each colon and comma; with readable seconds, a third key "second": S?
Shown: {"hour": 1, "minute": 29}
